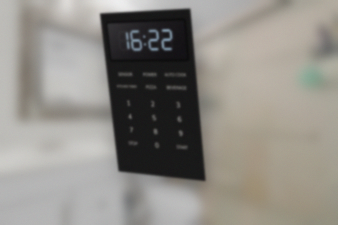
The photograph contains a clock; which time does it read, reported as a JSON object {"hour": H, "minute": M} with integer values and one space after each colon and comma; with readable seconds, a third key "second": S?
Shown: {"hour": 16, "minute": 22}
